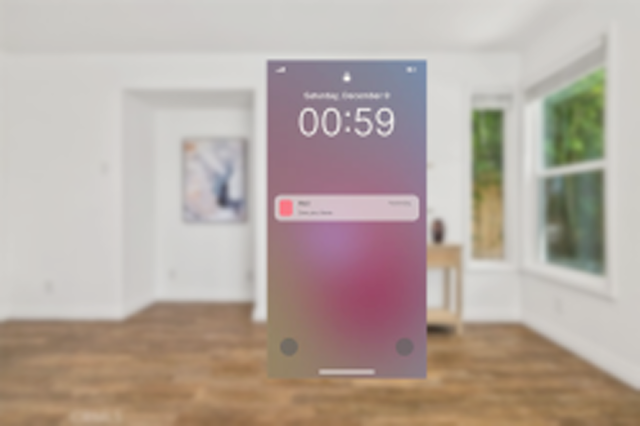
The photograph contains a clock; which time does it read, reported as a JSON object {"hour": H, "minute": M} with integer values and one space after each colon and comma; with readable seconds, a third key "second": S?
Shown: {"hour": 0, "minute": 59}
